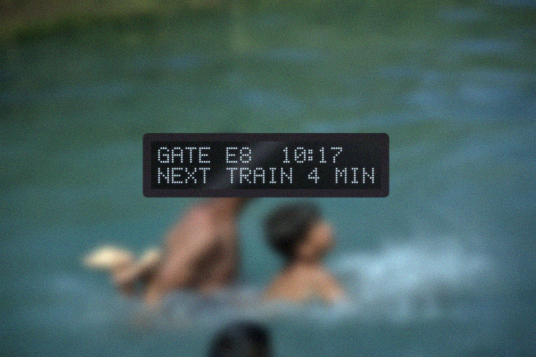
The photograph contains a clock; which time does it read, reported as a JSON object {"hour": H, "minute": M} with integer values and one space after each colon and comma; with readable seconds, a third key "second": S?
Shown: {"hour": 10, "minute": 17}
